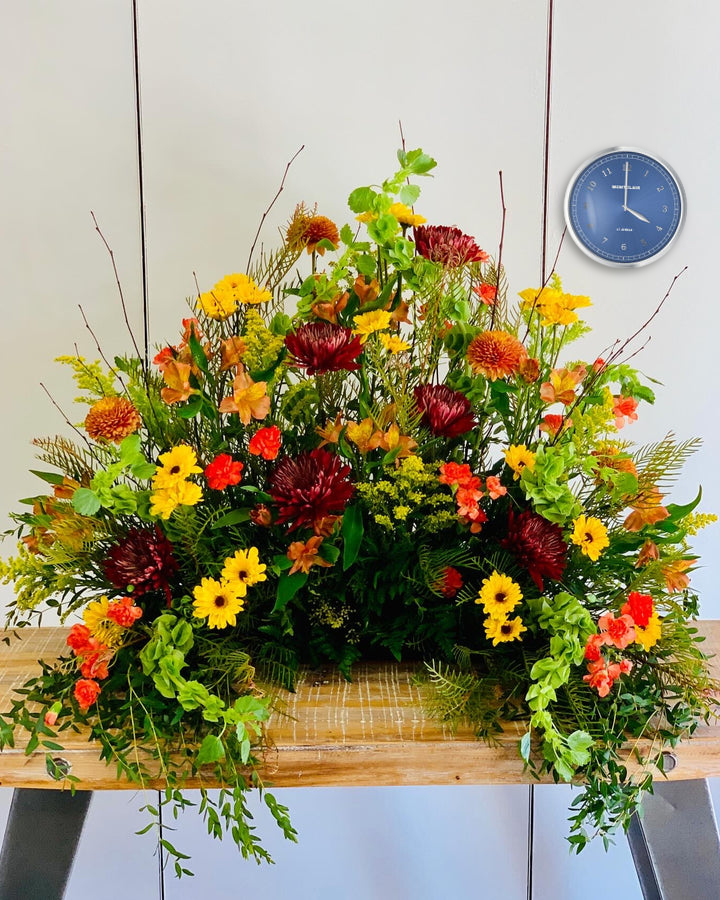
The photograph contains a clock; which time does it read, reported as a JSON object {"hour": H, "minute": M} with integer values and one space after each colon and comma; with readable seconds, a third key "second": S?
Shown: {"hour": 4, "minute": 0}
